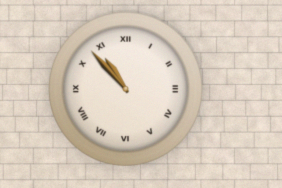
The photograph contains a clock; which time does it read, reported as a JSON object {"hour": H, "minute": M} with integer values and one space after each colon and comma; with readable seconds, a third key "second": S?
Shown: {"hour": 10, "minute": 53}
